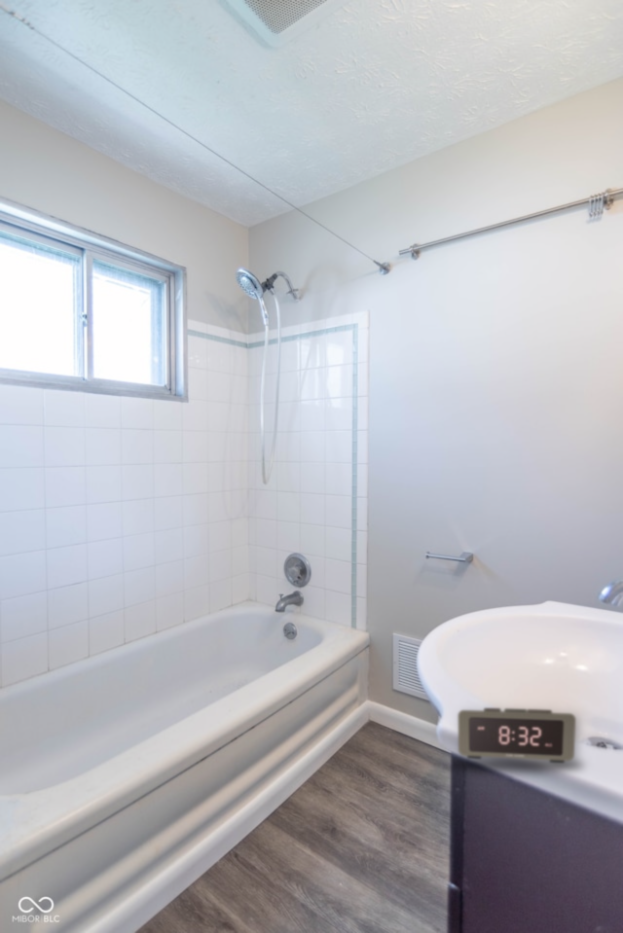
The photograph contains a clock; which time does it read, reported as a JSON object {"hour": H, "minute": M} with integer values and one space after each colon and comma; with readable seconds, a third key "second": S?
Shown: {"hour": 8, "minute": 32}
